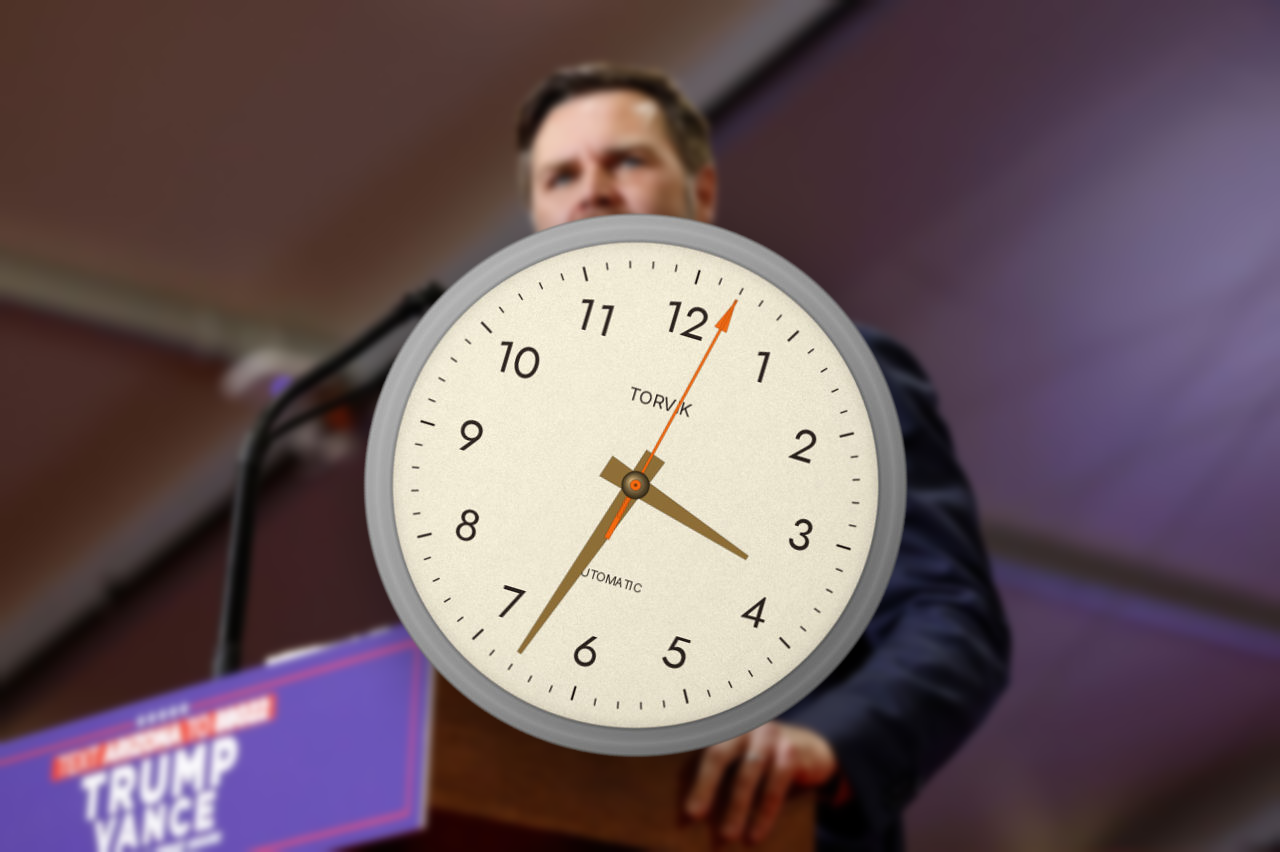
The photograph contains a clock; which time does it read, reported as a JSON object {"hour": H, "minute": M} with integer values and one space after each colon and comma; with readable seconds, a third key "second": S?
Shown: {"hour": 3, "minute": 33, "second": 2}
